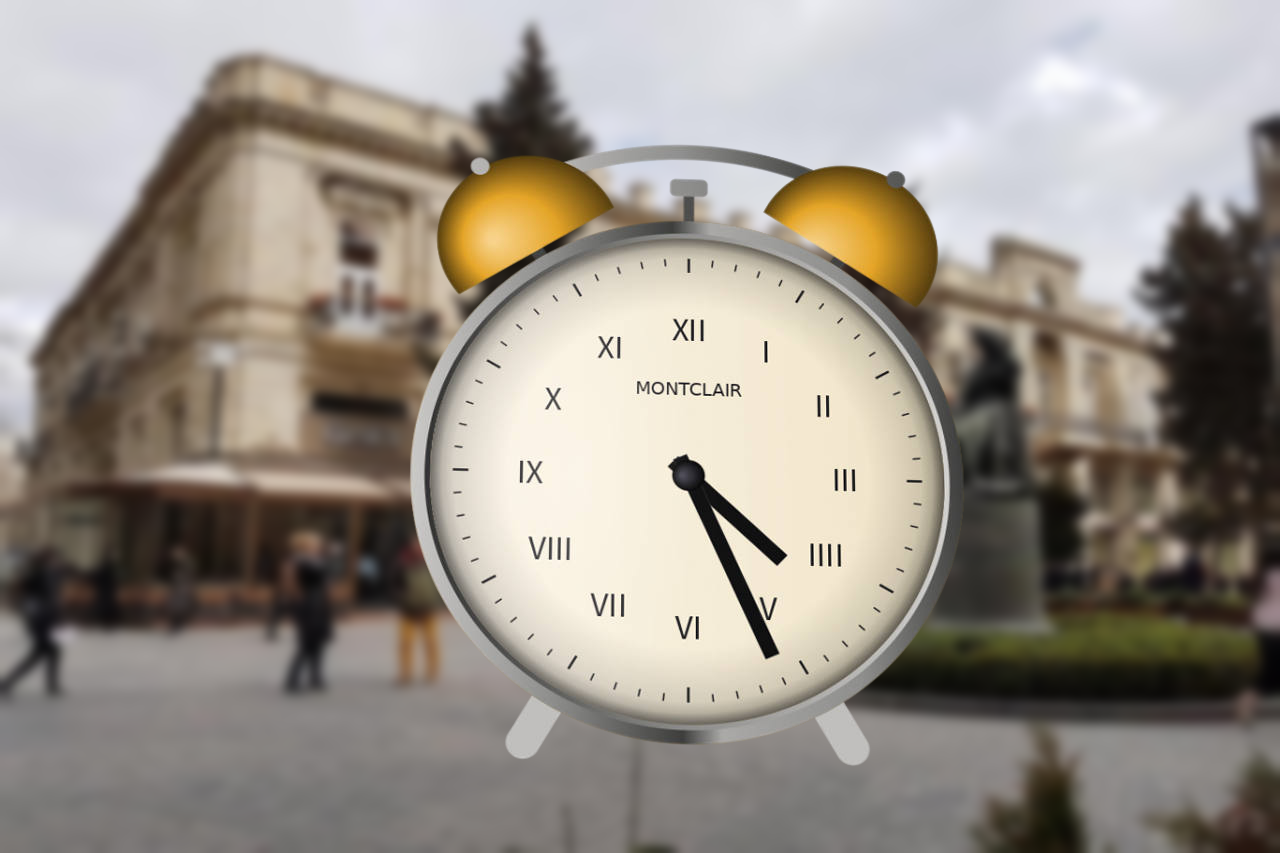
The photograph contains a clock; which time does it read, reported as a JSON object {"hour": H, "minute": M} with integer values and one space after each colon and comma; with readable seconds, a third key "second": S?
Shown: {"hour": 4, "minute": 26}
